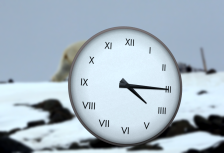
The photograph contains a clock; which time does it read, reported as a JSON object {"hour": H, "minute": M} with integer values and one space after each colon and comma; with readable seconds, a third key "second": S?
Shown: {"hour": 4, "minute": 15}
